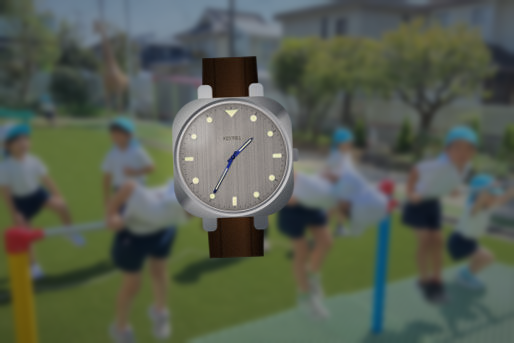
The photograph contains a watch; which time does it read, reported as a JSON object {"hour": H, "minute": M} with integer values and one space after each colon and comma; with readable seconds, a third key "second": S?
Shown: {"hour": 1, "minute": 35}
